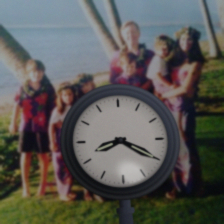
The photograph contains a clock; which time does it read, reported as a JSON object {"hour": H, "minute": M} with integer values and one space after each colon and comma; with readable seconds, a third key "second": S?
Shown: {"hour": 8, "minute": 20}
